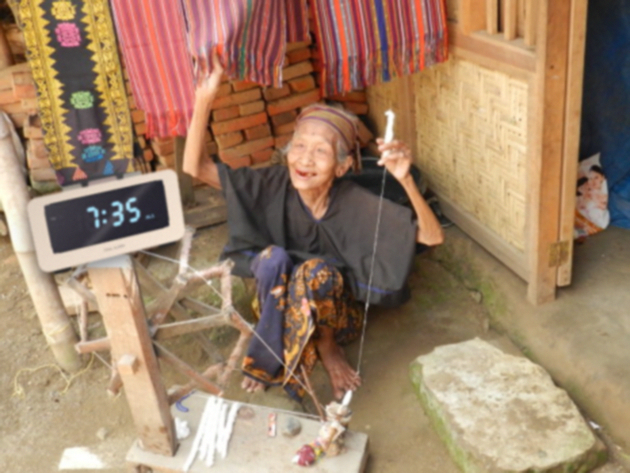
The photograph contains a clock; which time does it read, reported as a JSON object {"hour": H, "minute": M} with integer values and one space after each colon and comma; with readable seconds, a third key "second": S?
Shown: {"hour": 7, "minute": 35}
